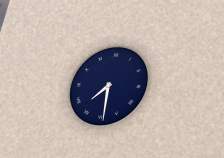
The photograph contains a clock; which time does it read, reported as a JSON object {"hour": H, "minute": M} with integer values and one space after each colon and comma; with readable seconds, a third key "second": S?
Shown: {"hour": 7, "minute": 29}
